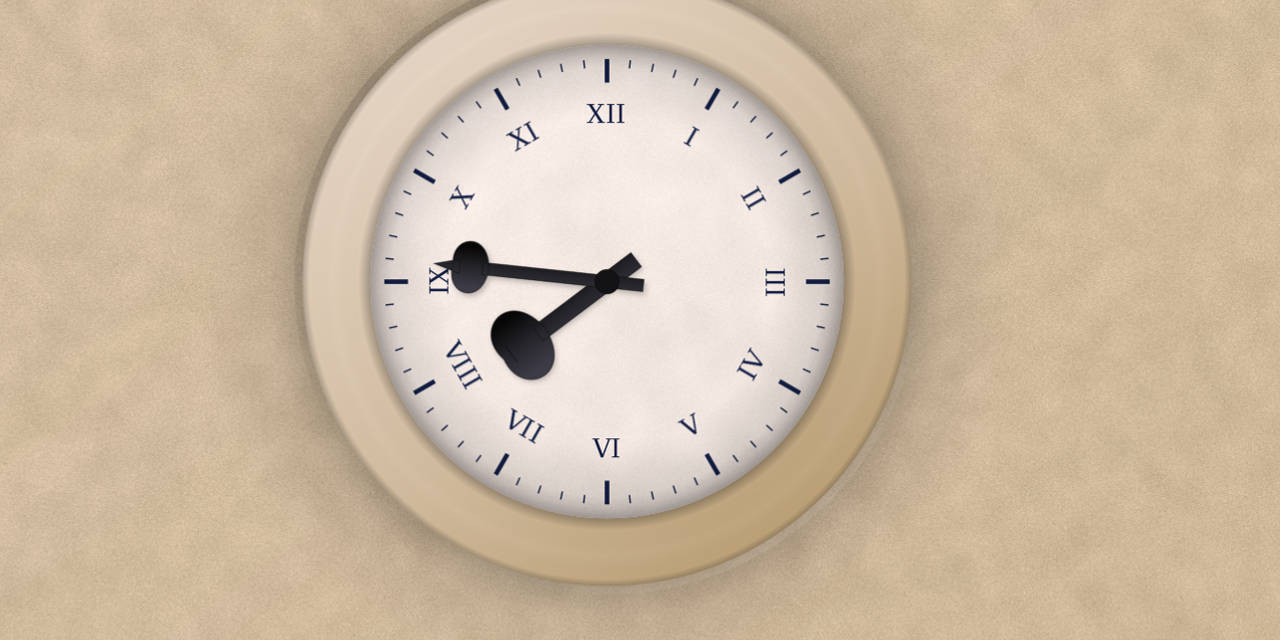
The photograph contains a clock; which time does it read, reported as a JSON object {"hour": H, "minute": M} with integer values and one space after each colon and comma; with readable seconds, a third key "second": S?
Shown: {"hour": 7, "minute": 46}
